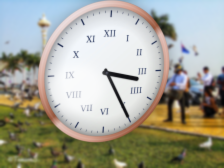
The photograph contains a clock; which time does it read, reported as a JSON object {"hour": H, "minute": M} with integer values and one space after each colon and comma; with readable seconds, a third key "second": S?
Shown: {"hour": 3, "minute": 25}
